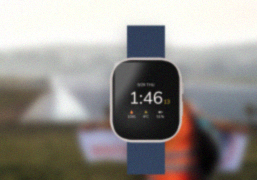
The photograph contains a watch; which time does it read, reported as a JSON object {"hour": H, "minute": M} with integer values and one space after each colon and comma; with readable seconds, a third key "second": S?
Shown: {"hour": 1, "minute": 46}
